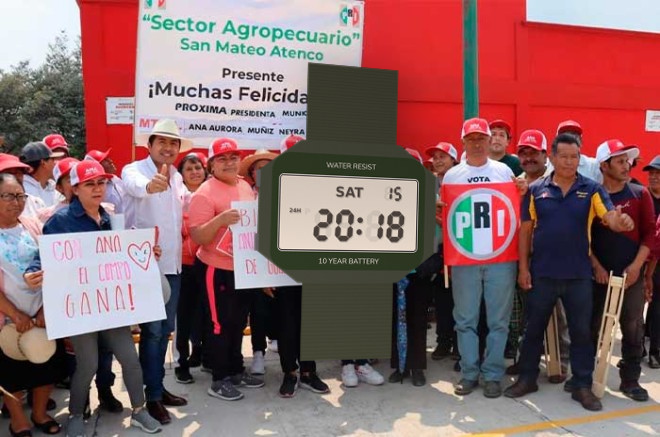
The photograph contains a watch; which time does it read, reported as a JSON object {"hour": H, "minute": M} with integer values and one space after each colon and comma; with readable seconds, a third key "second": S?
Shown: {"hour": 20, "minute": 18}
